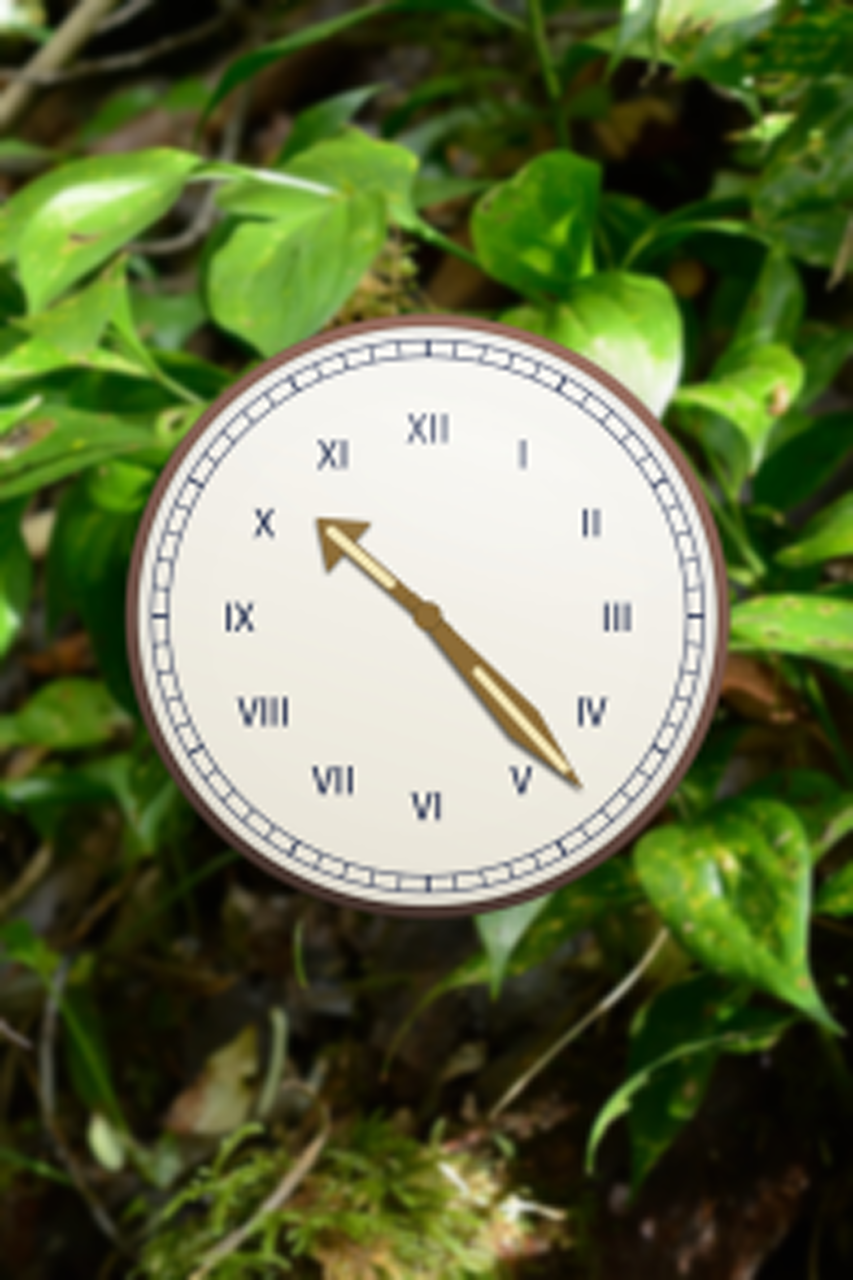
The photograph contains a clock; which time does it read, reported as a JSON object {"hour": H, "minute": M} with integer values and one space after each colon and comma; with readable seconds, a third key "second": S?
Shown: {"hour": 10, "minute": 23}
